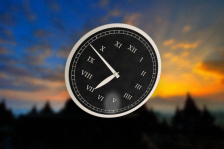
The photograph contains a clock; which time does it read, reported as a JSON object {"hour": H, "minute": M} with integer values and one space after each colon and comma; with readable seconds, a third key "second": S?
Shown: {"hour": 6, "minute": 48}
